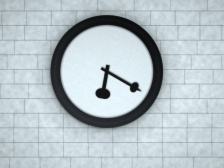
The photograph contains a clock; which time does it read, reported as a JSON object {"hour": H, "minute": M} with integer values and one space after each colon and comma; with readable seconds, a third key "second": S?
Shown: {"hour": 6, "minute": 20}
